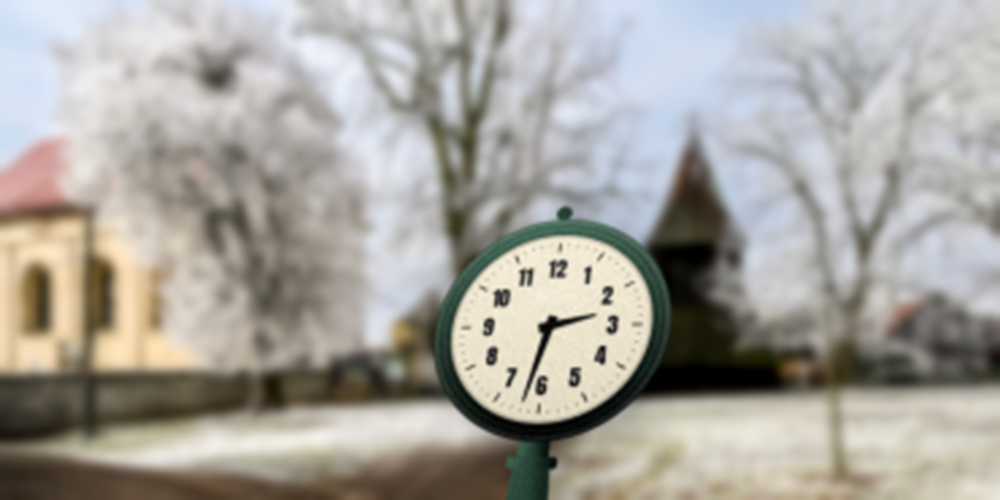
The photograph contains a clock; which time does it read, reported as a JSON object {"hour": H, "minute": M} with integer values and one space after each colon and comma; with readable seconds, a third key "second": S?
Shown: {"hour": 2, "minute": 32}
